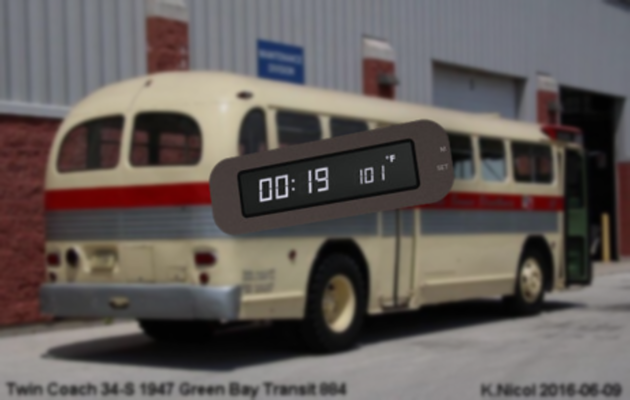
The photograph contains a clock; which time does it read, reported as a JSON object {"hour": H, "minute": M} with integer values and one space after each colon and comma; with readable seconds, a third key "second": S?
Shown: {"hour": 0, "minute": 19}
